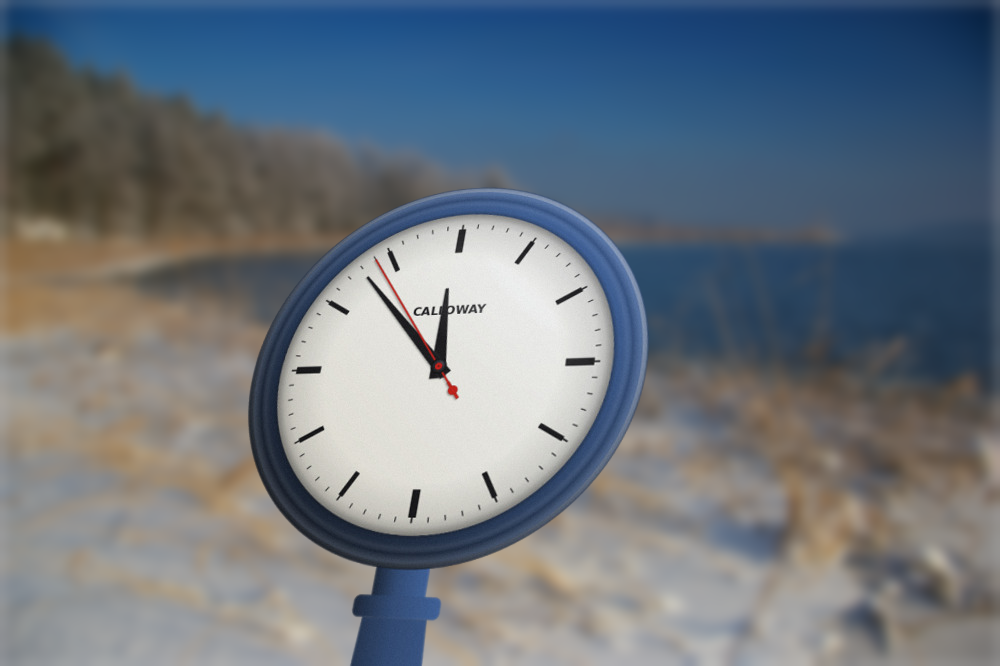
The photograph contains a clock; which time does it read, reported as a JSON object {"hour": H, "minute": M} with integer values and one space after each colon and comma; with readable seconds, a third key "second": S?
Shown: {"hour": 11, "minute": 52, "second": 54}
